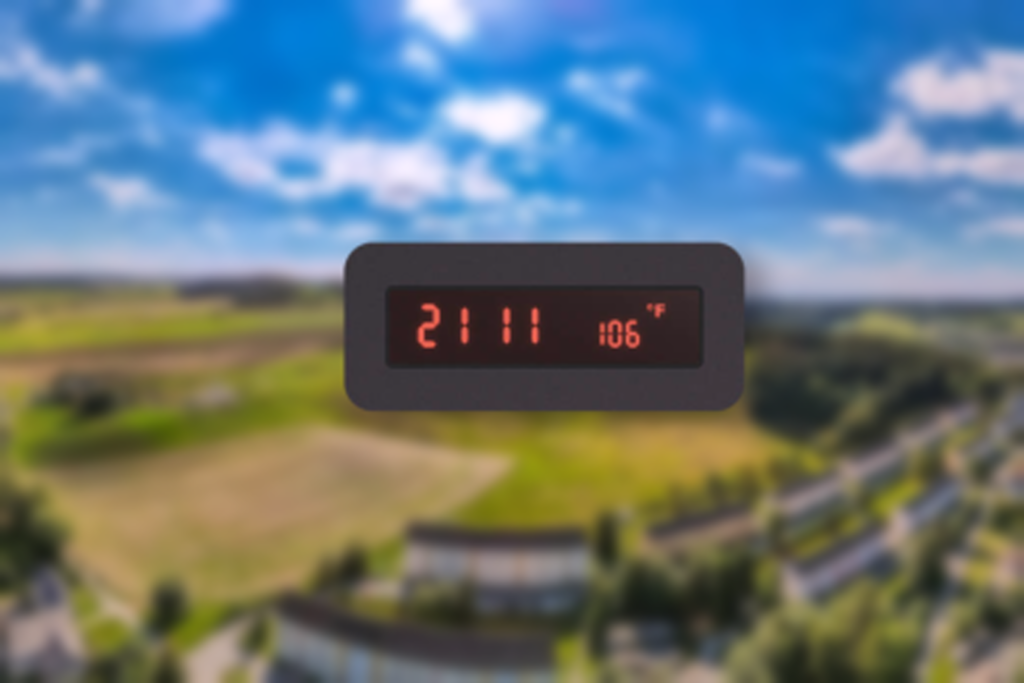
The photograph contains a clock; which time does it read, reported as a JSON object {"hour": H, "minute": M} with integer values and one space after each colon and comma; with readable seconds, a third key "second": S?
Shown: {"hour": 21, "minute": 11}
